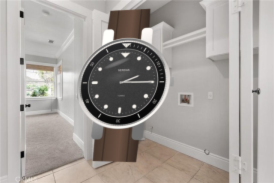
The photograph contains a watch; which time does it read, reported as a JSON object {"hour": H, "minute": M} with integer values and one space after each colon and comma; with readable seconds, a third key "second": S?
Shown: {"hour": 2, "minute": 15}
